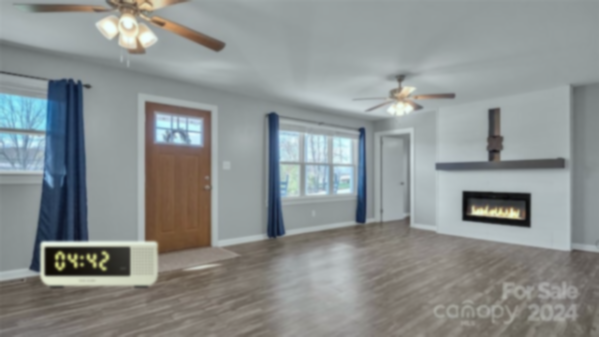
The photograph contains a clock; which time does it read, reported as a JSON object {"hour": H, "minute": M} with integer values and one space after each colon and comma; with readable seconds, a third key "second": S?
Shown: {"hour": 4, "minute": 42}
